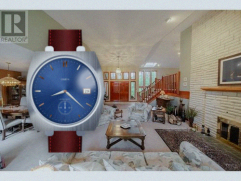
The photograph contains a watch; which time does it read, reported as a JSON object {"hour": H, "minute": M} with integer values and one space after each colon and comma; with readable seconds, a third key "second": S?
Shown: {"hour": 8, "minute": 22}
